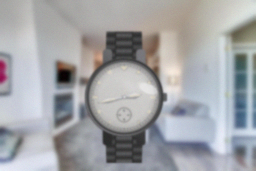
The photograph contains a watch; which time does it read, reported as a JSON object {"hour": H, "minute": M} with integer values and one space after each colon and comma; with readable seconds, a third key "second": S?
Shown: {"hour": 2, "minute": 43}
